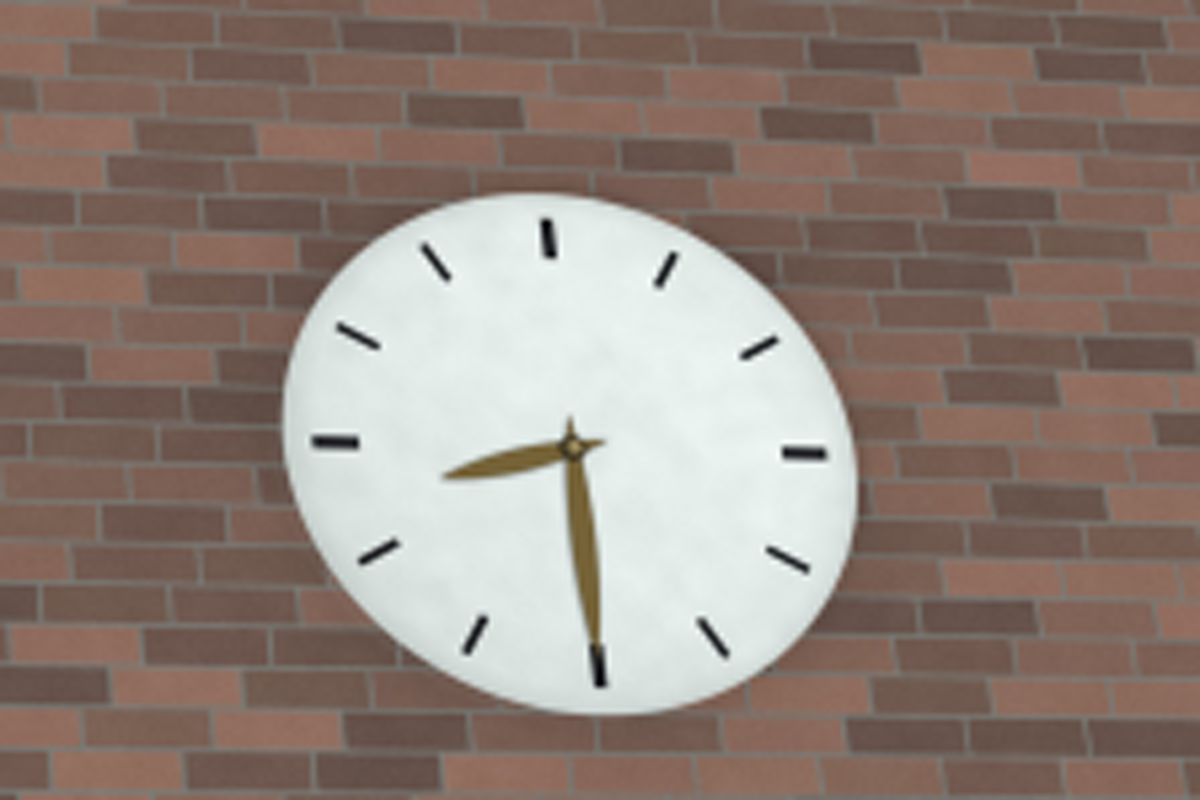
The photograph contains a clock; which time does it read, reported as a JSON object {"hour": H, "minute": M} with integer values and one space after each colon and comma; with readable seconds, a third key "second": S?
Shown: {"hour": 8, "minute": 30}
